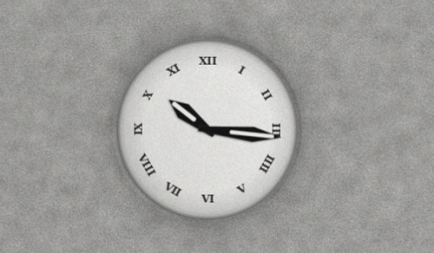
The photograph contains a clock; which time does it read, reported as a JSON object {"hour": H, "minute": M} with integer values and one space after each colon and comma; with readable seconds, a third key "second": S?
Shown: {"hour": 10, "minute": 16}
